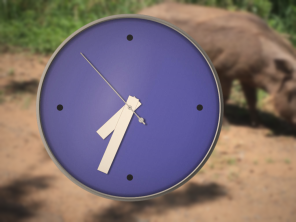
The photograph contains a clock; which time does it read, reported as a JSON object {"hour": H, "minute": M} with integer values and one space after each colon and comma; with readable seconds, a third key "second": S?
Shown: {"hour": 7, "minute": 33, "second": 53}
